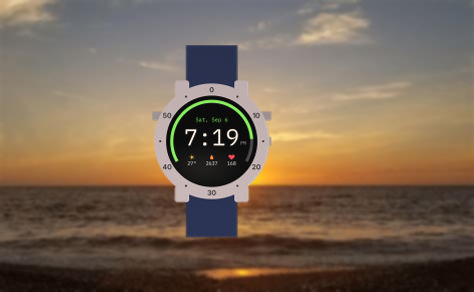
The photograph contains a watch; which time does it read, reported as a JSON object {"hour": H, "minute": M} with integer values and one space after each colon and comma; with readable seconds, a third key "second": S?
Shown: {"hour": 7, "minute": 19}
